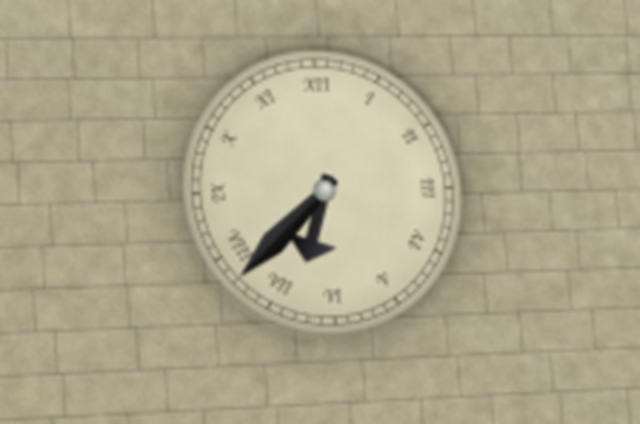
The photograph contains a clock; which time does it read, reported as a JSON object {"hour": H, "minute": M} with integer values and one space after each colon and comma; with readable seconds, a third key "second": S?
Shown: {"hour": 6, "minute": 38}
